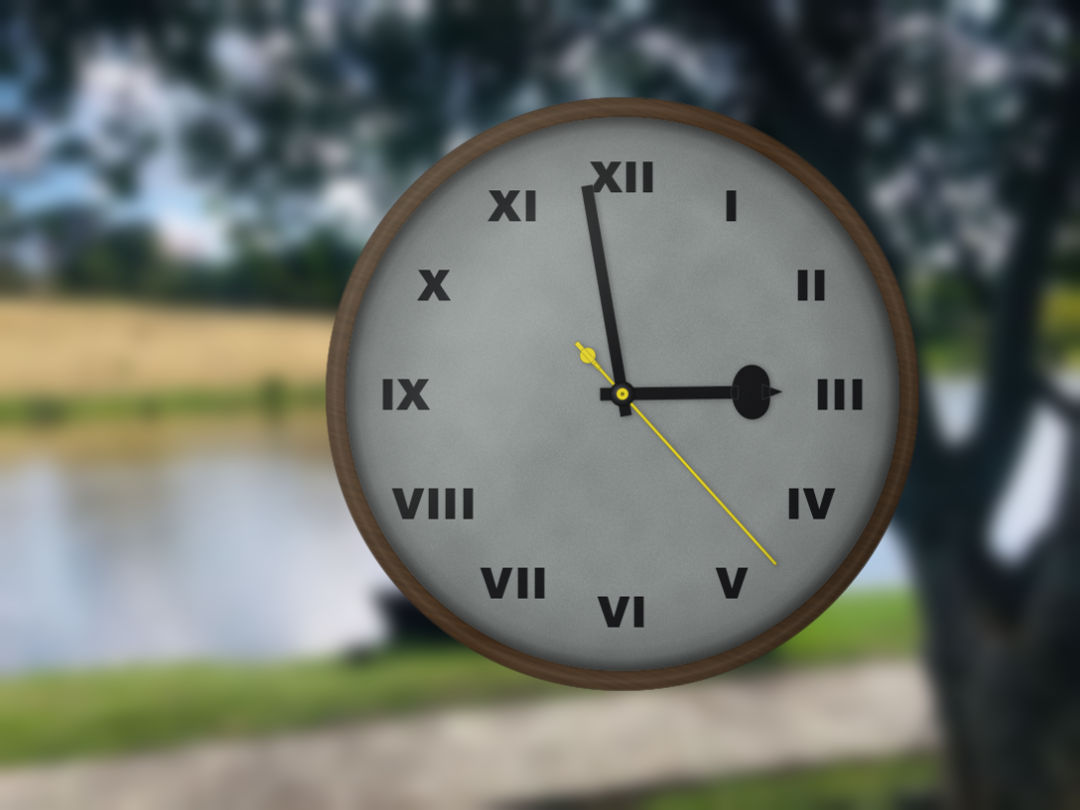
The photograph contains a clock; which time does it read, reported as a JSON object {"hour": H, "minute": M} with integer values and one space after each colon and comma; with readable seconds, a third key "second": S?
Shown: {"hour": 2, "minute": 58, "second": 23}
